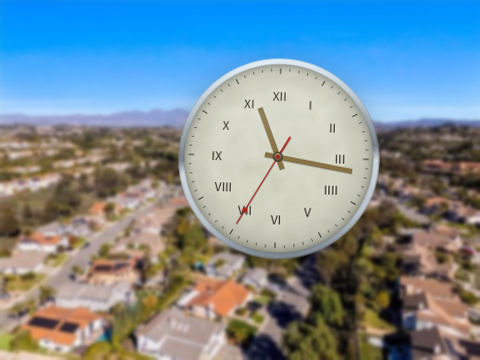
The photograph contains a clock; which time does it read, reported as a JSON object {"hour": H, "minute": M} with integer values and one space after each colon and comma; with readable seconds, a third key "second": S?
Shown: {"hour": 11, "minute": 16, "second": 35}
